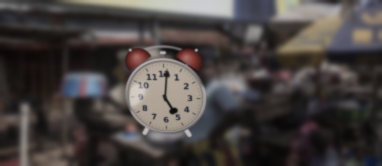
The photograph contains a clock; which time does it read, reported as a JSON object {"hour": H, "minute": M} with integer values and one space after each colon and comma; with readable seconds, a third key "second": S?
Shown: {"hour": 5, "minute": 1}
